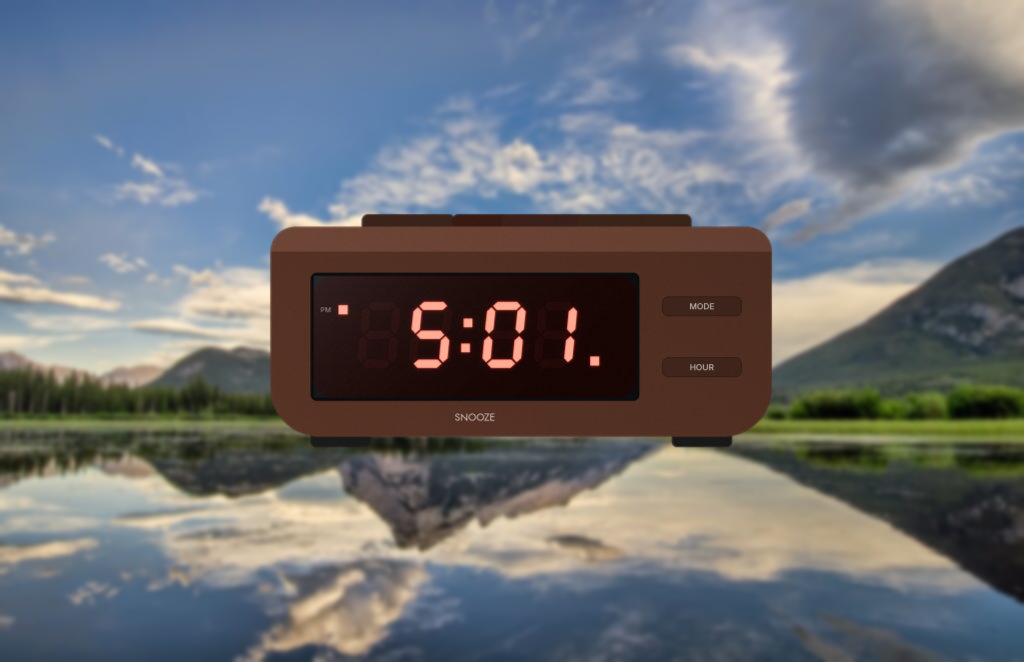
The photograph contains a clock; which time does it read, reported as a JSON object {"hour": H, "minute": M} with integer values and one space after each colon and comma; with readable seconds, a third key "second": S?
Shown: {"hour": 5, "minute": 1}
